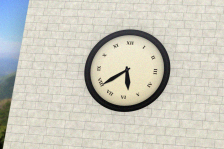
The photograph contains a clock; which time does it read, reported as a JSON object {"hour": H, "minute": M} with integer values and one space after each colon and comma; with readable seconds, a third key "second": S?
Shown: {"hour": 5, "minute": 39}
